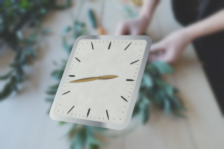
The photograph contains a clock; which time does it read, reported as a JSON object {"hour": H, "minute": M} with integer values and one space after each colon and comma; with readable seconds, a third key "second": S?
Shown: {"hour": 2, "minute": 43}
